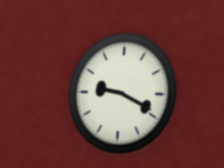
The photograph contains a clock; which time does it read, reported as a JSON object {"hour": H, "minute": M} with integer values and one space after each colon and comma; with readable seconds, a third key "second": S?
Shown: {"hour": 9, "minute": 19}
